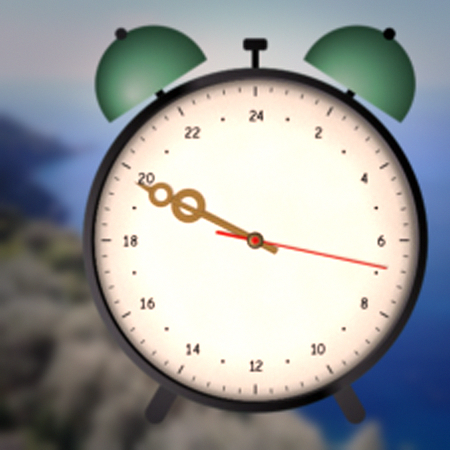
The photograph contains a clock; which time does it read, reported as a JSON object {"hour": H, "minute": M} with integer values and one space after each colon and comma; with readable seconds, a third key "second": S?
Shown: {"hour": 19, "minute": 49, "second": 17}
